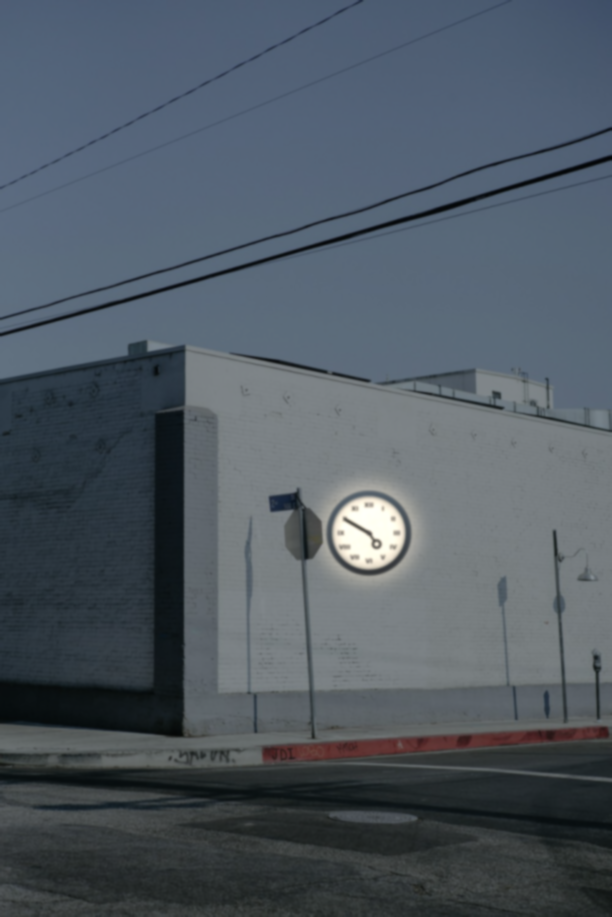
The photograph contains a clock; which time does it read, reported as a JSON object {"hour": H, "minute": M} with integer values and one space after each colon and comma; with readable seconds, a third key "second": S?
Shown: {"hour": 4, "minute": 50}
